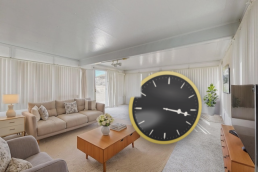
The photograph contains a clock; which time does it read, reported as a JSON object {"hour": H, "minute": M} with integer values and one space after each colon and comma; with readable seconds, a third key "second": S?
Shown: {"hour": 3, "minute": 17}
